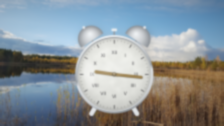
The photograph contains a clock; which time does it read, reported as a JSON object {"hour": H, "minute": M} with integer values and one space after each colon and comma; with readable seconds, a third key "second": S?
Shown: {"hour": 9, "minute": 16}
